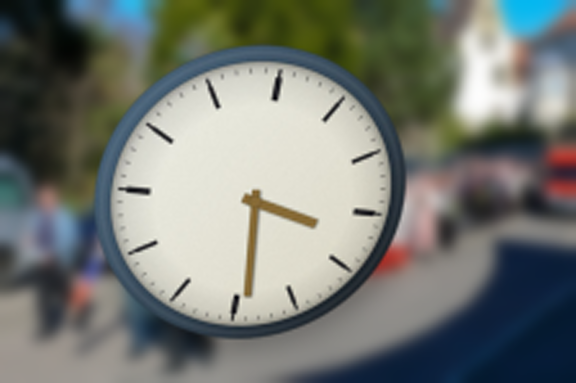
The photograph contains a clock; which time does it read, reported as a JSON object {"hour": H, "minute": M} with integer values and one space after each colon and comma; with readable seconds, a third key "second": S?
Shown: {"hour": 3, "minute": 29}
